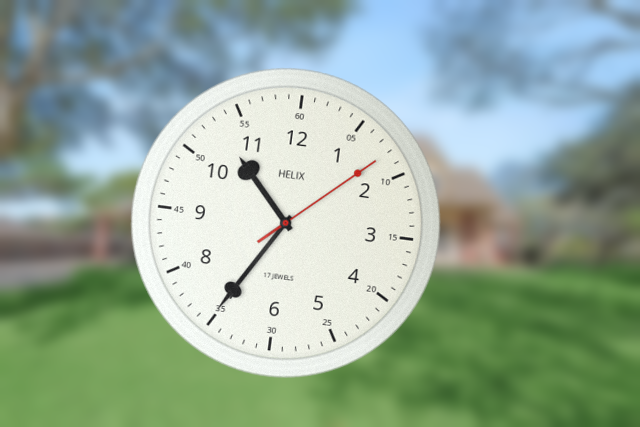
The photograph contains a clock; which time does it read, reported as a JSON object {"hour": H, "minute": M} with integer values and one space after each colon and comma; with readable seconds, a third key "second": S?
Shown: {"hour": 10, "minute": 35, "second": 8}
